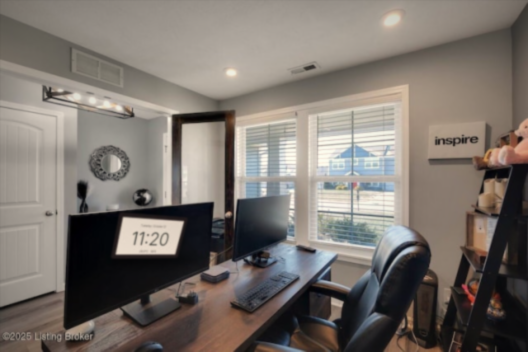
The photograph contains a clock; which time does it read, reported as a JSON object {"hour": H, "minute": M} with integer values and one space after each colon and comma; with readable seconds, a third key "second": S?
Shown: {"hour": 11, "minute": 20}
